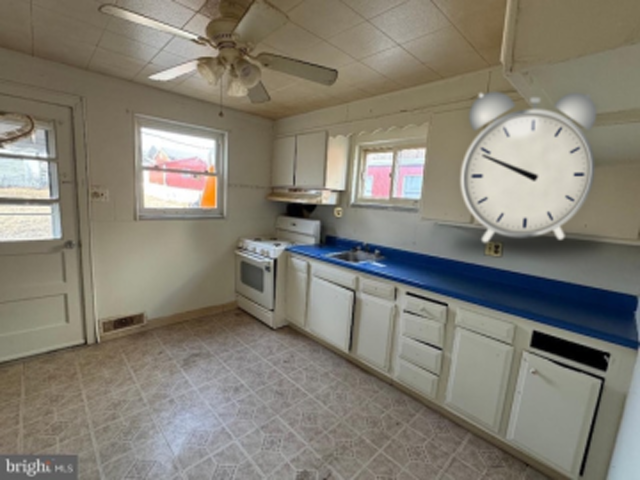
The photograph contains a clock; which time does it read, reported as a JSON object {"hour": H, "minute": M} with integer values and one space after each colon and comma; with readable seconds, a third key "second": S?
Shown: {"hour": 9, "minute": 49}
